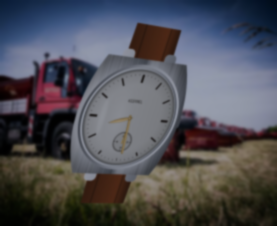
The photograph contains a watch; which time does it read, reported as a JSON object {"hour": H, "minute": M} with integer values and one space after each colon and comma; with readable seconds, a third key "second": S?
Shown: {"hour": 8, "minute": 29}
